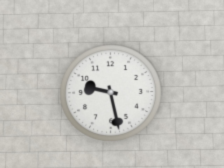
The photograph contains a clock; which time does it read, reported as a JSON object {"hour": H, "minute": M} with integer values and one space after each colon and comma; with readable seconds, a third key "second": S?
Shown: {"hour": 9, "minute": 28}
